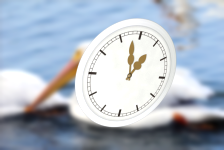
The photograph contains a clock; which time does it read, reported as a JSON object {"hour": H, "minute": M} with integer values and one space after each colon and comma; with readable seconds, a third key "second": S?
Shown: {"hour": 12, "minute": 58}
